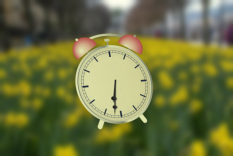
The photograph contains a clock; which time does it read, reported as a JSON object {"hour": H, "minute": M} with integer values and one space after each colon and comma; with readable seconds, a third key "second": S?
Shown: {"hour": 6, "minute": 32}
